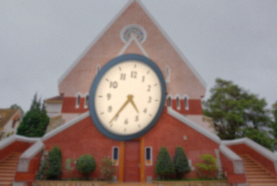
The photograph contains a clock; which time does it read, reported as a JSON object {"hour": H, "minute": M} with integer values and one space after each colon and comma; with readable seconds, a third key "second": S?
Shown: {"hour": 4, "minute": 36}
